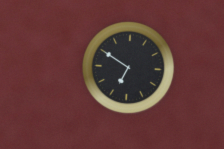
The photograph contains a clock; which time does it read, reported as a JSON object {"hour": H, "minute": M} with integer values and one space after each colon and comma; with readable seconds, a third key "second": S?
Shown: {"hour": 6, "minute": 50}
